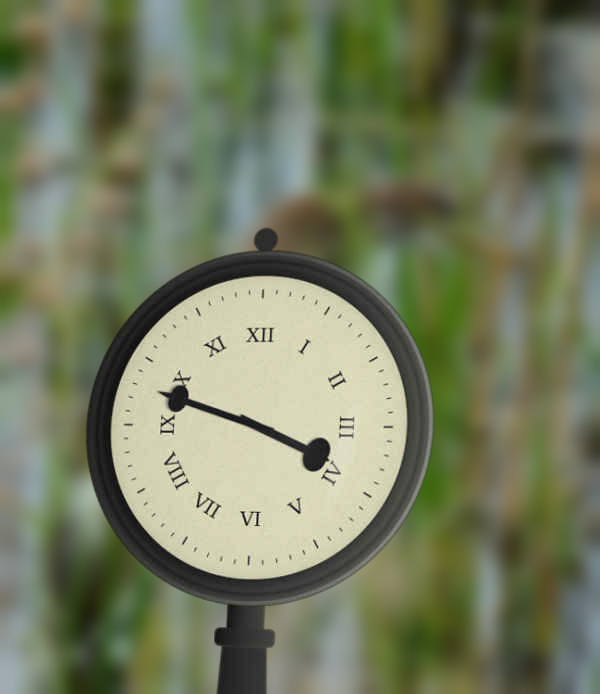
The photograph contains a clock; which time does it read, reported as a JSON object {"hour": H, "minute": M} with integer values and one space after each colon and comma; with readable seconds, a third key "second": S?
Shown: {"hour": 3, "minute": 48}
